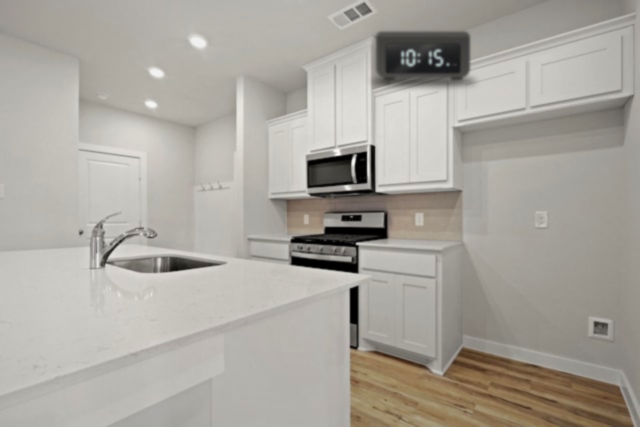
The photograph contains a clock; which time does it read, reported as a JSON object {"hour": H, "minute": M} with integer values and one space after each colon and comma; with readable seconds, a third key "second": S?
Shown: {"hour": 10, "minute": 15}
